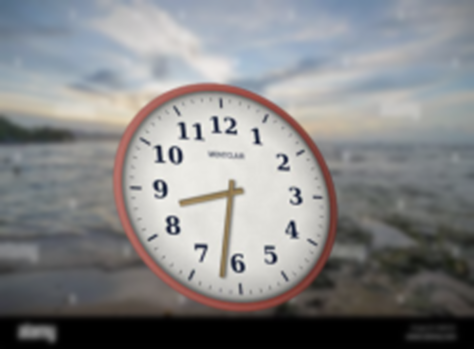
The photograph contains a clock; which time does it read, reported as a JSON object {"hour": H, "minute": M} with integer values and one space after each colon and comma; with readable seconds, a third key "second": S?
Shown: {"hour": 8, "minute": 32}
